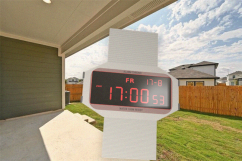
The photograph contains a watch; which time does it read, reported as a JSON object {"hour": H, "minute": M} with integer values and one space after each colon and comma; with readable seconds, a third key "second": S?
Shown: {"hour": 17, "minute": 0, "second": 53}
